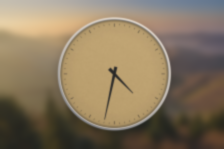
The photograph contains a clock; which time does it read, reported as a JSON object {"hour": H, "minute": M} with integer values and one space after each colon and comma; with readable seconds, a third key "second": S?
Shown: {"hour": 4, "minute": 32}
